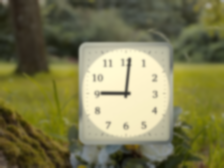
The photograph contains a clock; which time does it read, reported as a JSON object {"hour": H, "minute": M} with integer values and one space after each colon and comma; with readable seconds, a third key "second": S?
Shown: {"hour": 9, "minute": 1}
